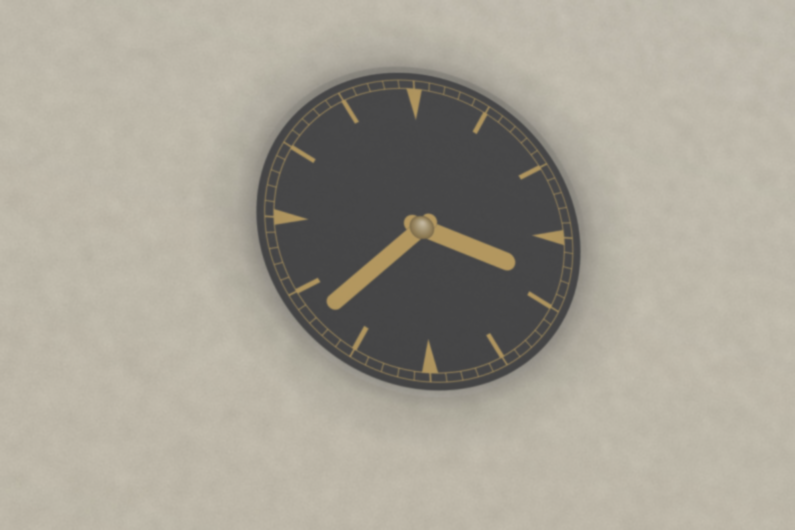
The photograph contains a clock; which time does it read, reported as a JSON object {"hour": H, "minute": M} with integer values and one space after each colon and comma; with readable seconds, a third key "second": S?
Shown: {"hour": 3, "minute": 38}
